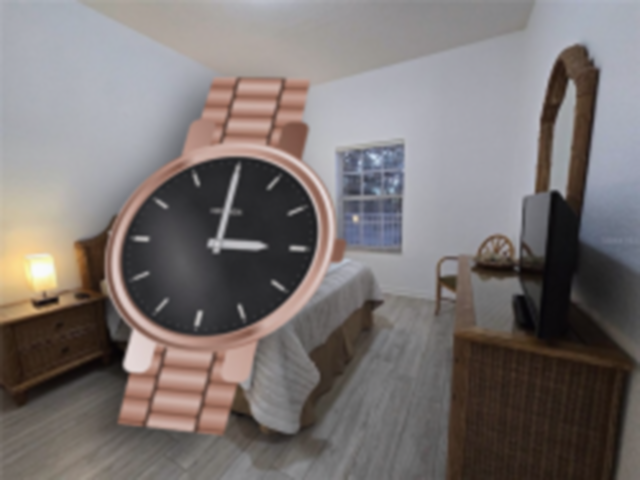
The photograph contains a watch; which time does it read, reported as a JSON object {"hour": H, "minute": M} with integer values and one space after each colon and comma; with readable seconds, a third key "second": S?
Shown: {"hour": 3, "minute": 0}
